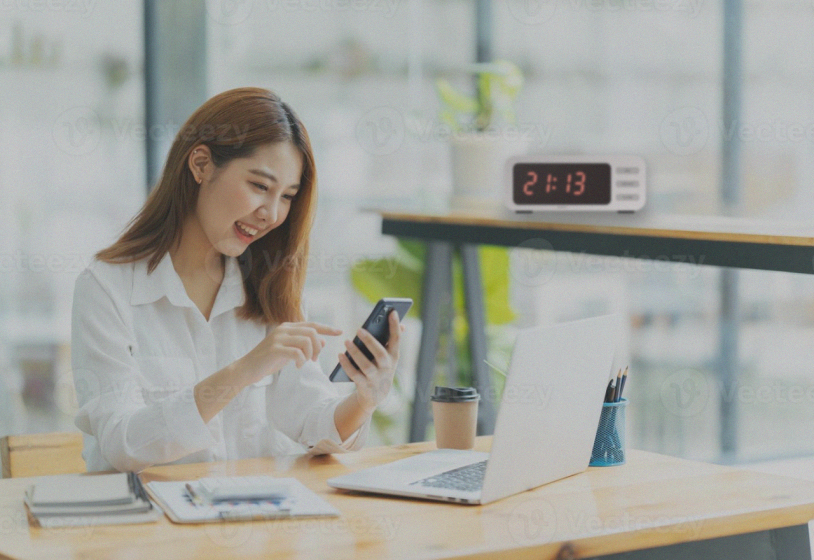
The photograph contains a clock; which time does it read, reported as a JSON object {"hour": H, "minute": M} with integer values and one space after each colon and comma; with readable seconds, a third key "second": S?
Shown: {"hour": 21, "minute": 13}
